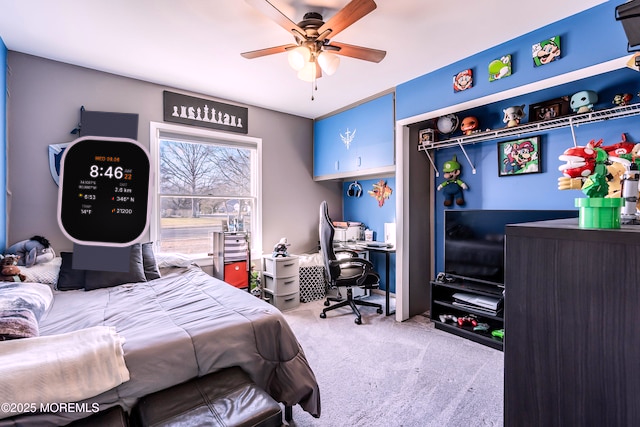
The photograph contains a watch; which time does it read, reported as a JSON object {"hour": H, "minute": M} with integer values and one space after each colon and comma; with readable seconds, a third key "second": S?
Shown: {"hour": 8, "minute": 46}
